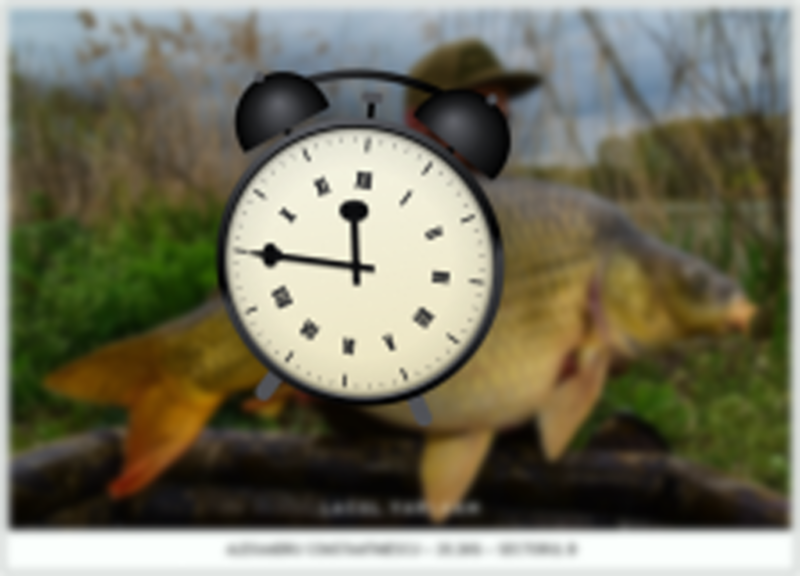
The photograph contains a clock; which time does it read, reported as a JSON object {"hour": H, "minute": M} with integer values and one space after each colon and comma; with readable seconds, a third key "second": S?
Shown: {"hour": 11, "minute": 45}
